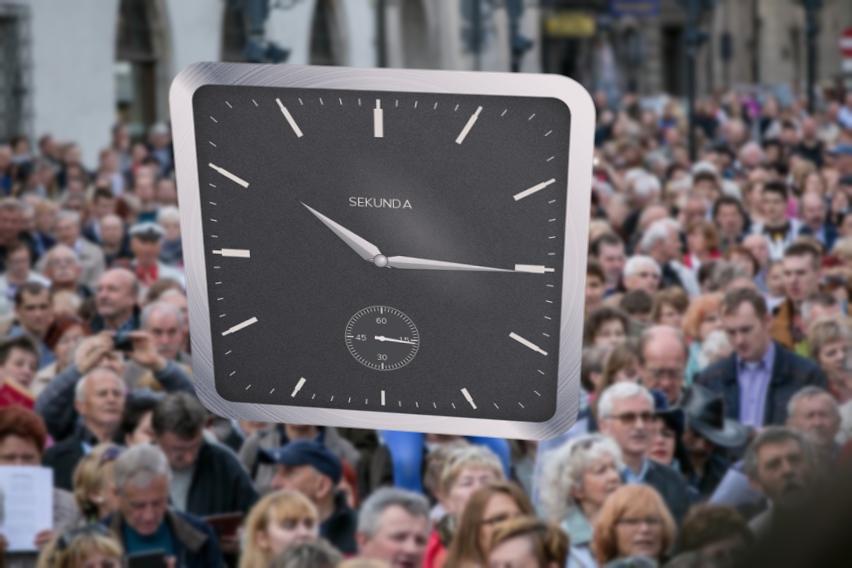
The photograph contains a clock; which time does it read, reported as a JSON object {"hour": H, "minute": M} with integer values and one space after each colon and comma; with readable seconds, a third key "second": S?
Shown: {"hour": 10, "minute": 15, "second": 16}
